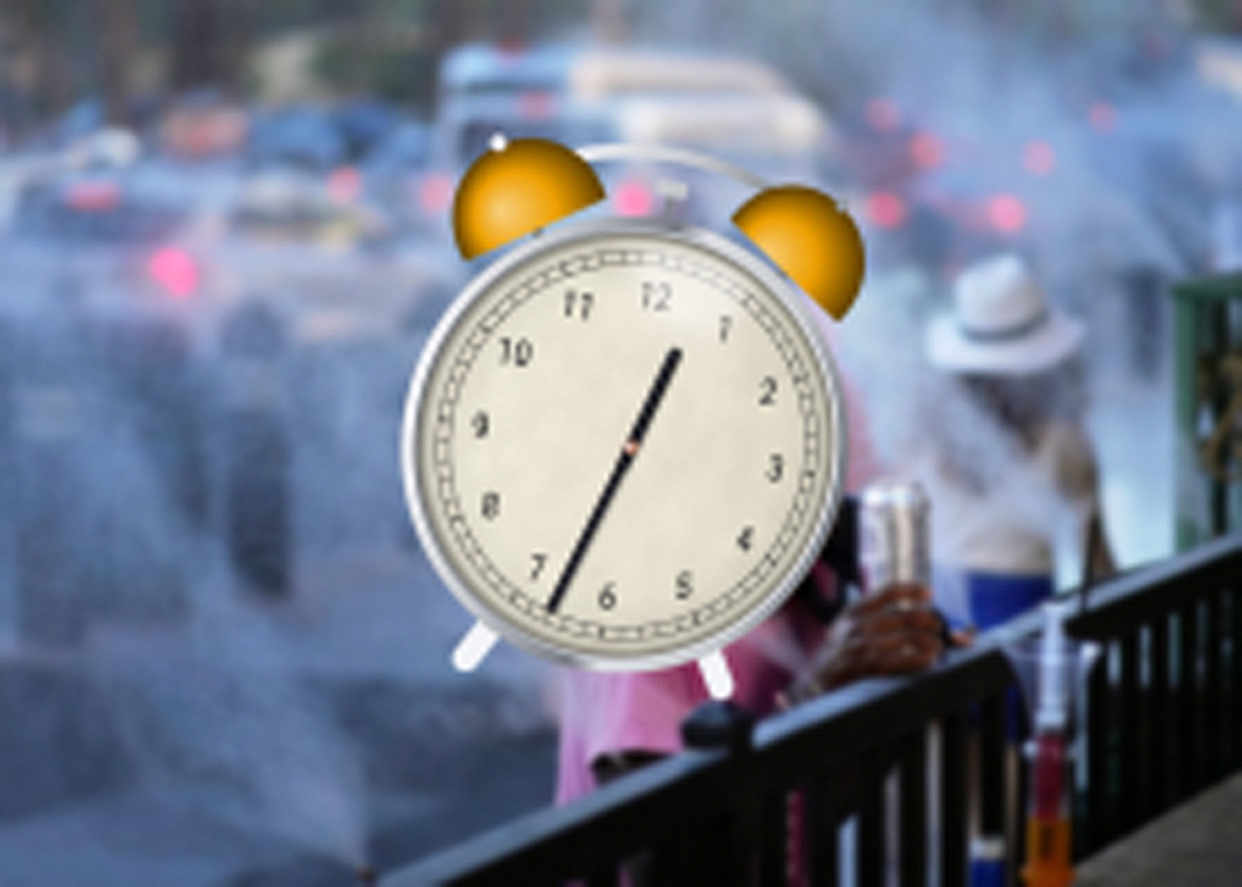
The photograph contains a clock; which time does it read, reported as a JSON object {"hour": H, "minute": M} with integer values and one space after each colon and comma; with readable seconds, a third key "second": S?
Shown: {"hour": 12, "minute": 33}
